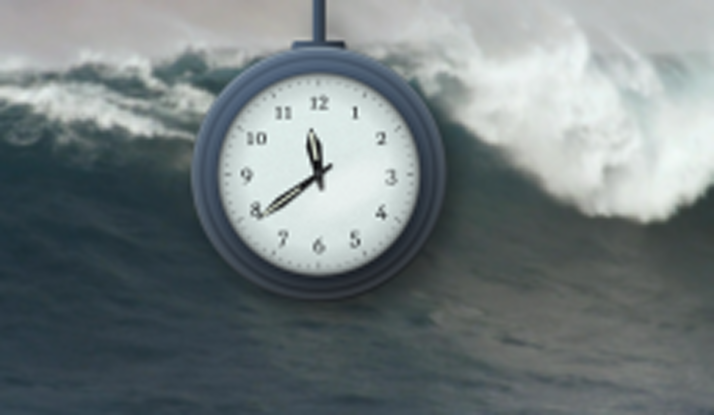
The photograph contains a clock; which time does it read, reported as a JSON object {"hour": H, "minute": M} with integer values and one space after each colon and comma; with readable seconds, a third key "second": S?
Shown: {"hour": 11, "minute": 39}
